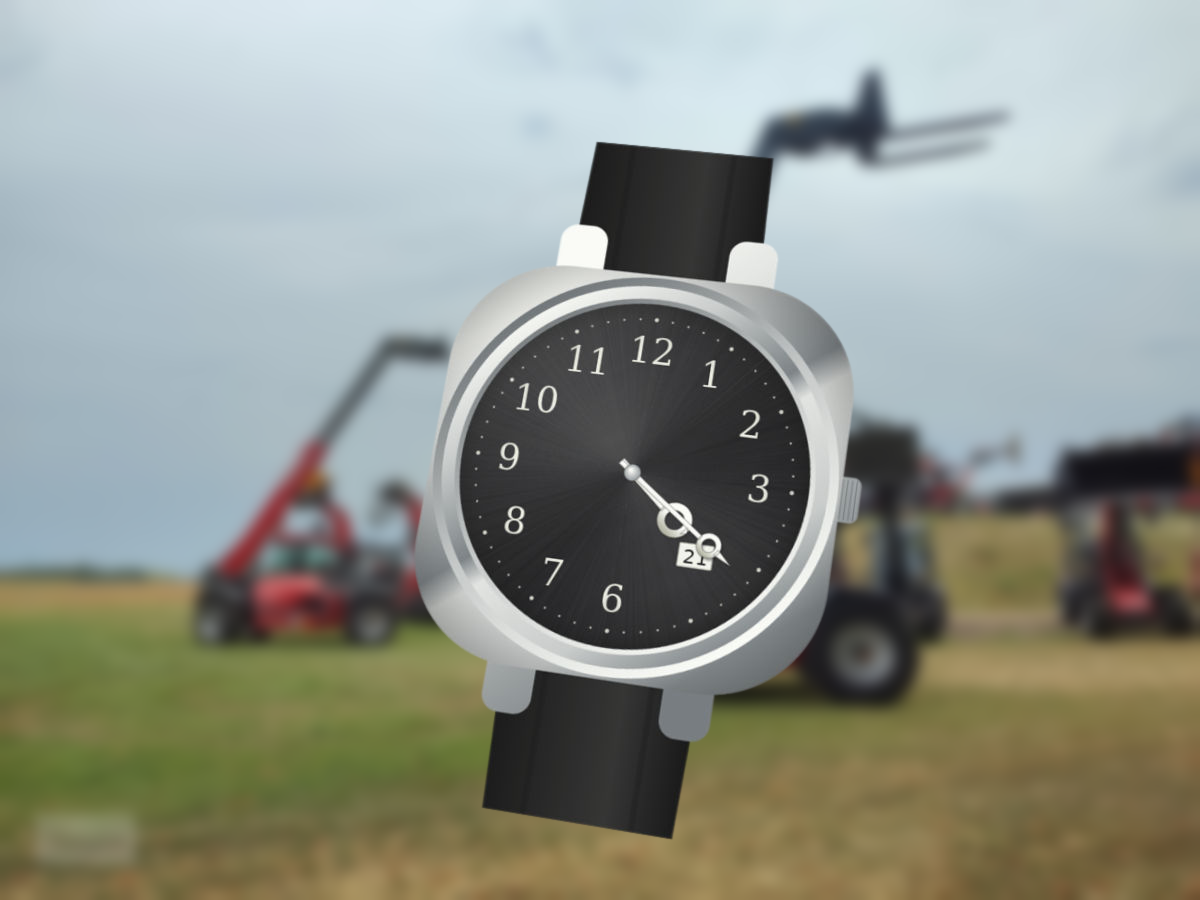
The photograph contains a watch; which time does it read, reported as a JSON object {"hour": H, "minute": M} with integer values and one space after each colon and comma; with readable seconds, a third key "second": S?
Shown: {"hour": 4, "minute": 21}
